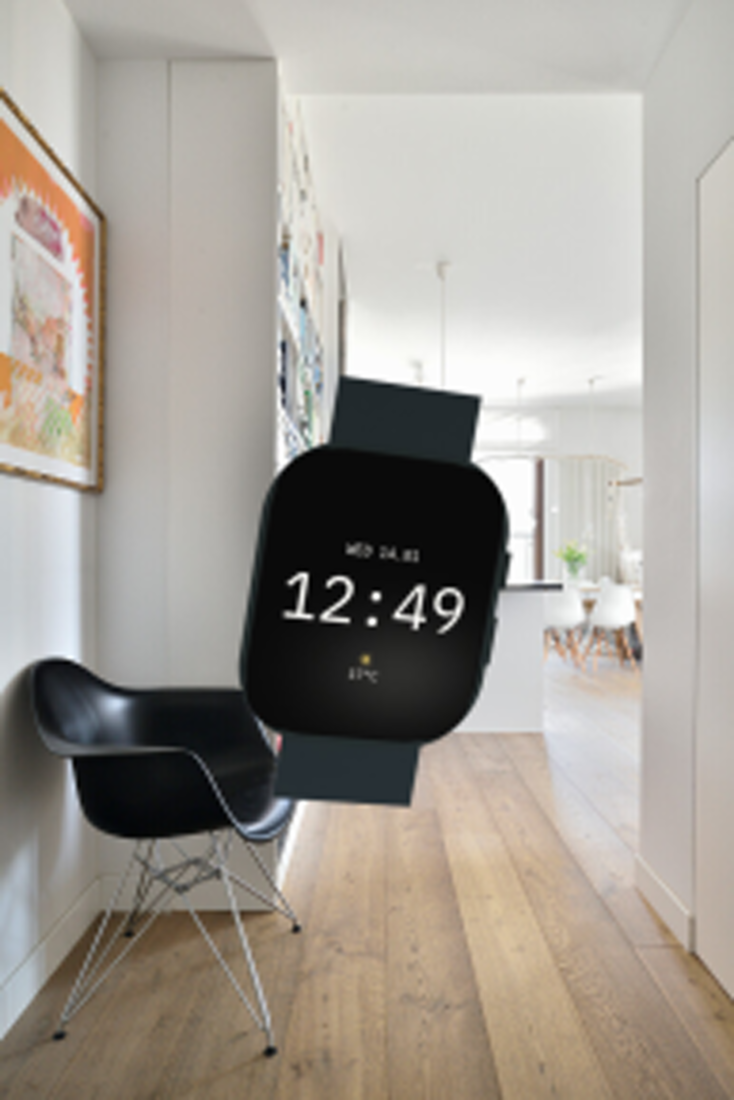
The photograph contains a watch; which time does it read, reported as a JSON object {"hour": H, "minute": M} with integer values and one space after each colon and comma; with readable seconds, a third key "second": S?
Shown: {"hour": 12, "minute": 49}
